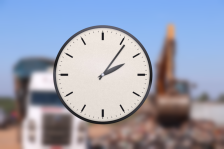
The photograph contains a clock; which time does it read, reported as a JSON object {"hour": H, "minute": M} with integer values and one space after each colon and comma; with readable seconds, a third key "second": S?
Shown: {"hour": 2, "minute": 6}
